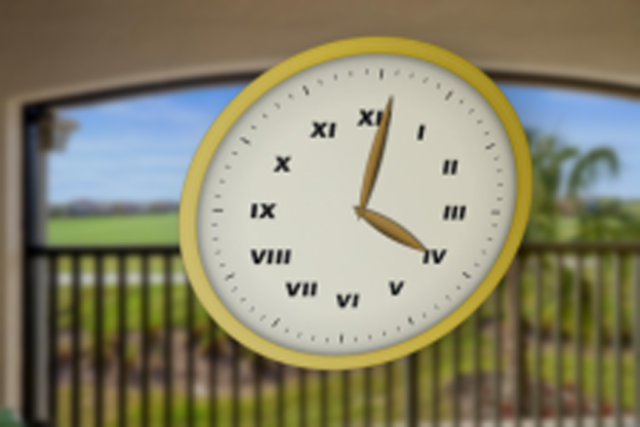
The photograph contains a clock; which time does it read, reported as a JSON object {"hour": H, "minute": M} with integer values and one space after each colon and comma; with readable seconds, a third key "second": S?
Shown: {"hour": 4, "minute": 1}
